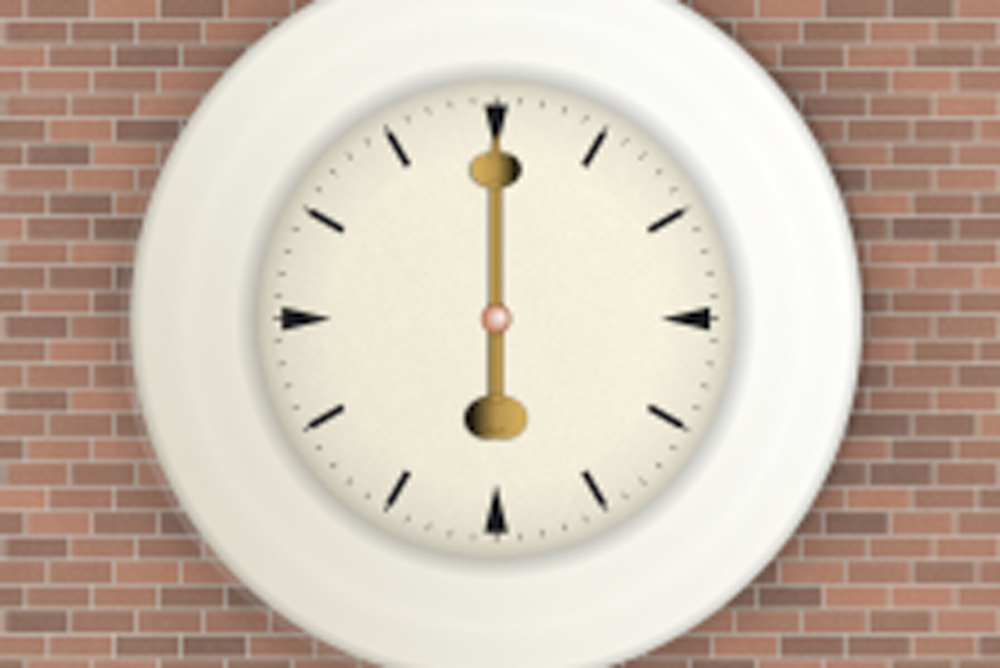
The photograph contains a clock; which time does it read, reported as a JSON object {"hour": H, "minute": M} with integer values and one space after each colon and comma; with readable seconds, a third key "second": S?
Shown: {"hour": 6, "minute": 0}
